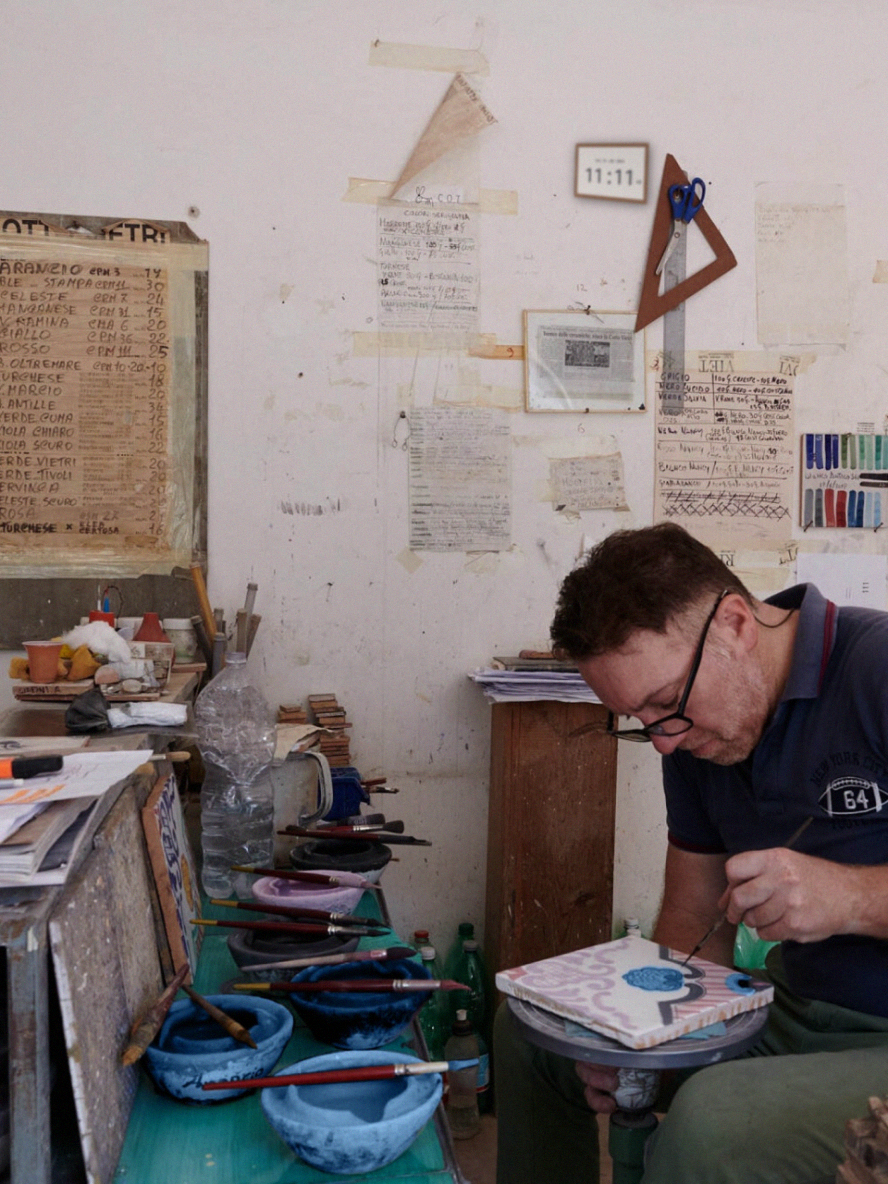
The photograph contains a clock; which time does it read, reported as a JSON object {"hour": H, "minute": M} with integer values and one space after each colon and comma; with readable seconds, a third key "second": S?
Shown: {"hour": 11, "minute": 11}
